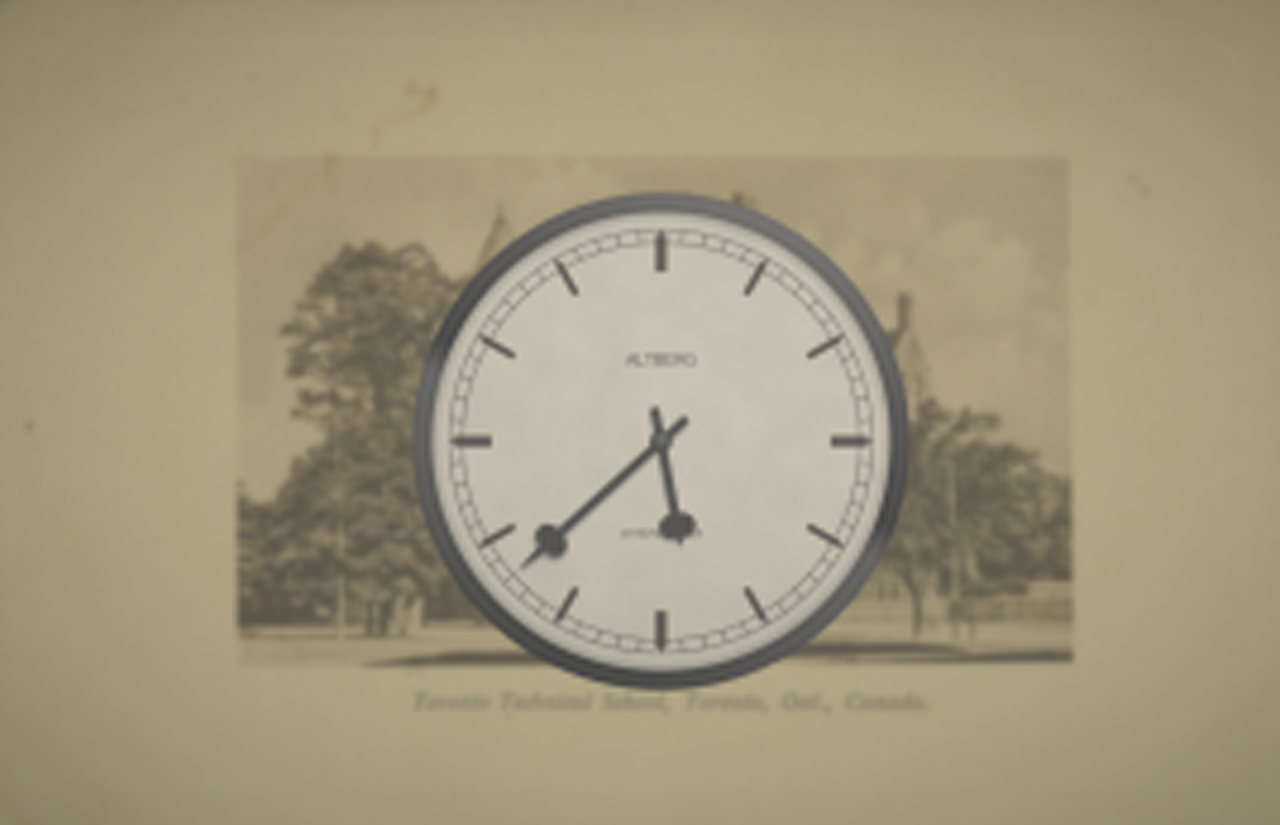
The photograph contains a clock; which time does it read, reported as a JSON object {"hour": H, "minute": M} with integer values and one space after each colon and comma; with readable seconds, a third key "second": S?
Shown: {"hour": 5, "minute": 38}
